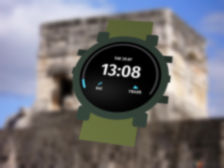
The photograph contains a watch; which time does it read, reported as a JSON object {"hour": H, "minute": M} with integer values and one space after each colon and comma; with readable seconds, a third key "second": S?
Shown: {"hour": 13, "minute": 8}
